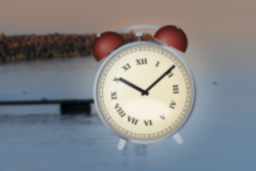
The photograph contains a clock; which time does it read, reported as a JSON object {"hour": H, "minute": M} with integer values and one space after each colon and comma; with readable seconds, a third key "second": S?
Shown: {"hour": 10, "minute": 9}
